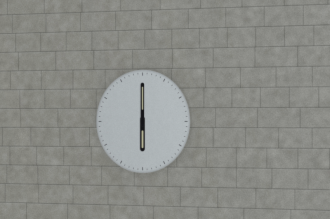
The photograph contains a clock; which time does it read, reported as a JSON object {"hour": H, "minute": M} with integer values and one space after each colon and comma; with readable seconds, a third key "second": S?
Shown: {"hour": 6, "minute": 0}
